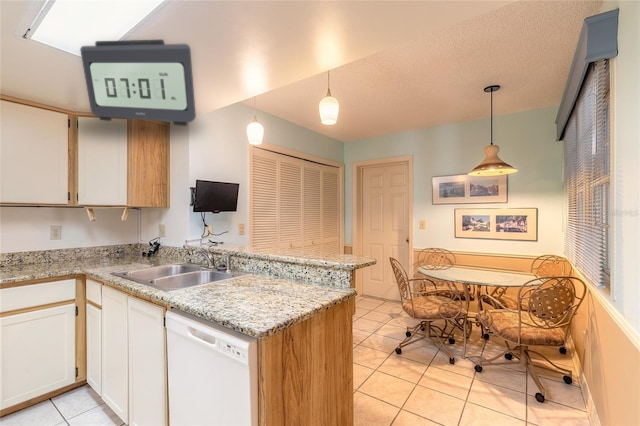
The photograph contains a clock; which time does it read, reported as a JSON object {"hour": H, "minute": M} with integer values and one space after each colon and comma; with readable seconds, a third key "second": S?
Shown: {"hour": 7, "minute": 1}
